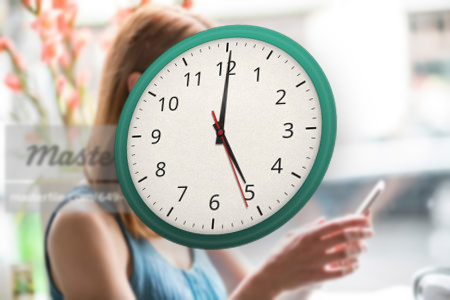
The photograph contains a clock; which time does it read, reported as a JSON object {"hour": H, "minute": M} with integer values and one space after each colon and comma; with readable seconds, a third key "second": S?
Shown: {"hour": 5, "minute": 0, "second": 26}
